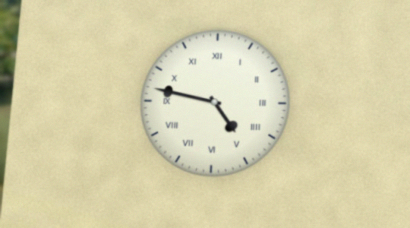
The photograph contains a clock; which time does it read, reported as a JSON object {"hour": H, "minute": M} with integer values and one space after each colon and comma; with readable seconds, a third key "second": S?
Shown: {"hour": 4, "minute": 47}
